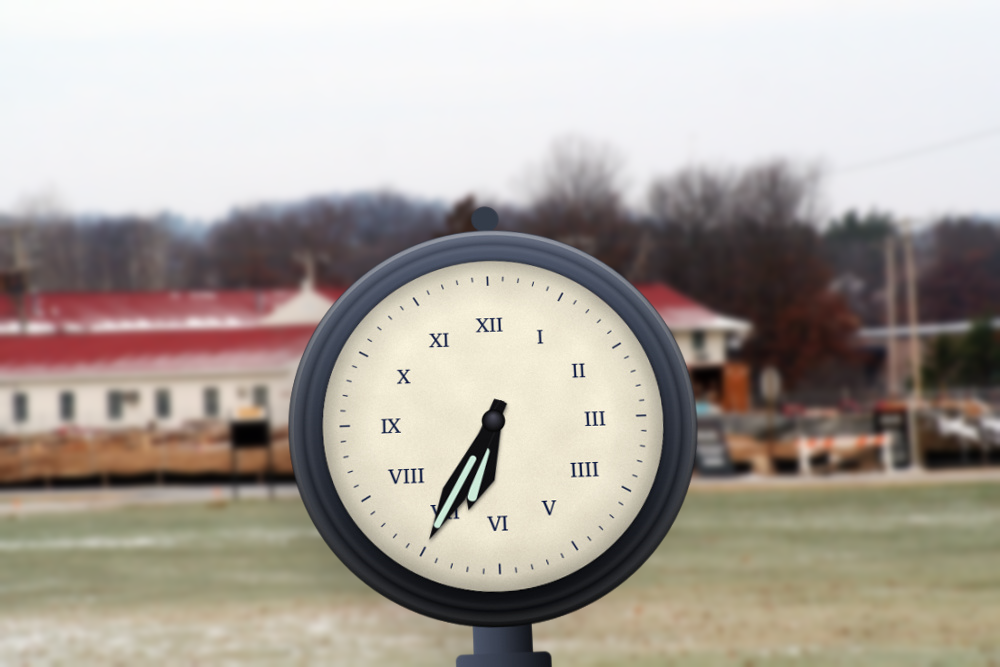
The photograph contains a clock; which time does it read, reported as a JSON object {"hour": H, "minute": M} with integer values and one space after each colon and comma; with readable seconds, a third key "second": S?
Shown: {"hour": 6, "minute": 35}
